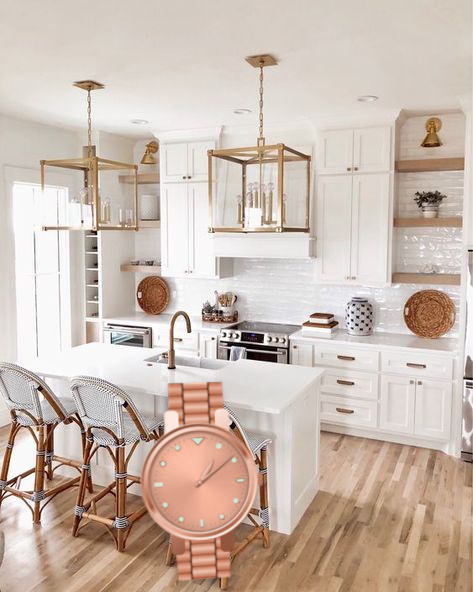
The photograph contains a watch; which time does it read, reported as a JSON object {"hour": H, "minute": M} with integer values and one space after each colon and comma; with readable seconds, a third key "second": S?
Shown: {"hour": 1, "minute": 9}
